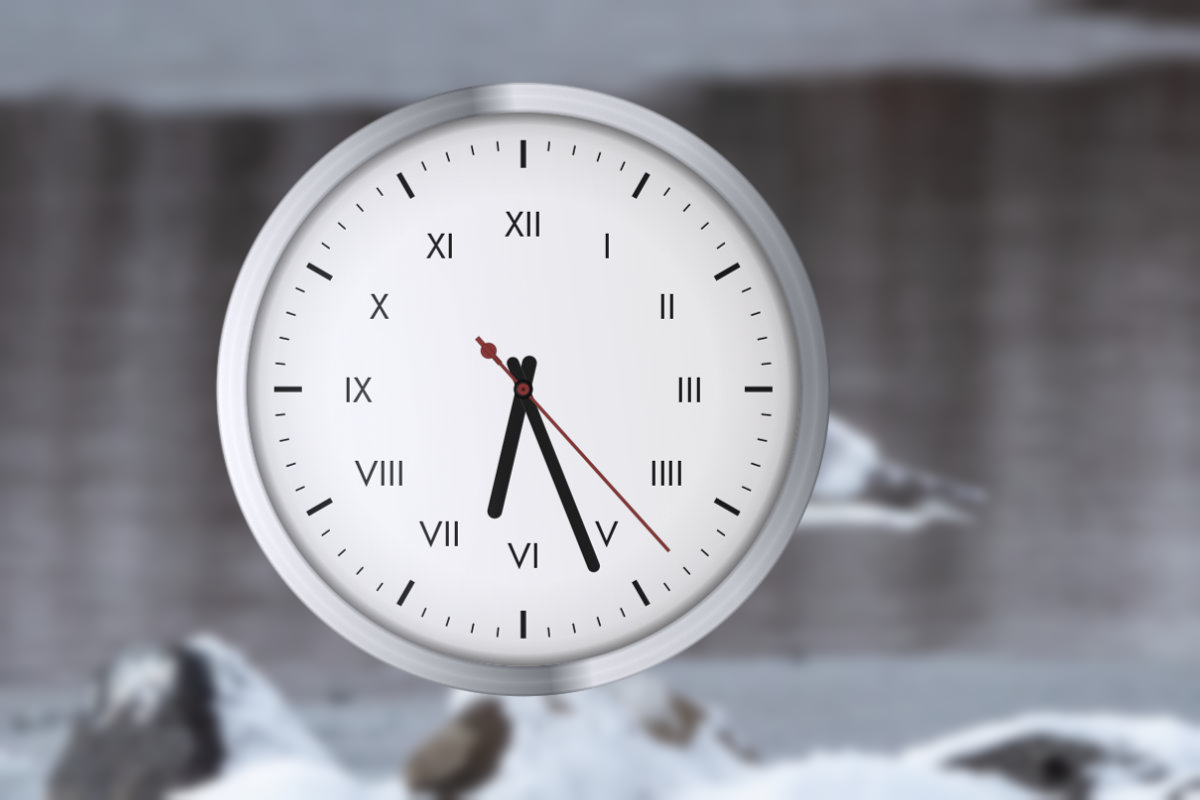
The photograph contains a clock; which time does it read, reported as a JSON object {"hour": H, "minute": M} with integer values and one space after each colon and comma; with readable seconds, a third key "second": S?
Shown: {"hour": 6, "minute": 26, "second": 23}
